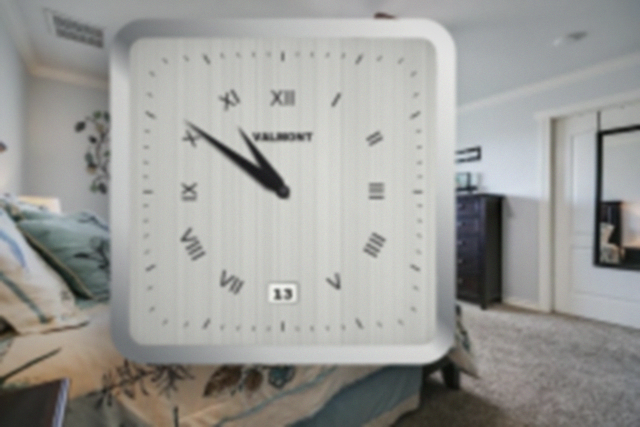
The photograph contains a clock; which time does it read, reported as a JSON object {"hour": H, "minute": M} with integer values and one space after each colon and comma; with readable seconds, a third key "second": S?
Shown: {"hour": 10, "minute": 51}
